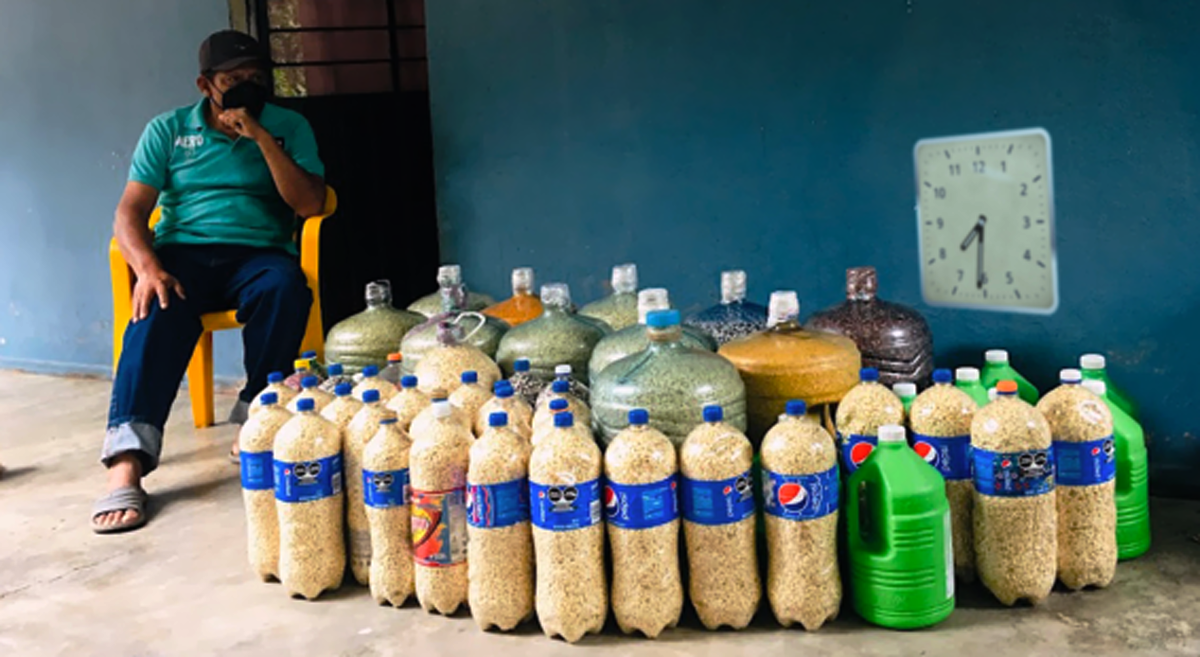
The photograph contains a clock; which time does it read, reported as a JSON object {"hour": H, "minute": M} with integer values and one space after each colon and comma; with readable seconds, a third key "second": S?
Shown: {"hour": 7, "minute": 31}
